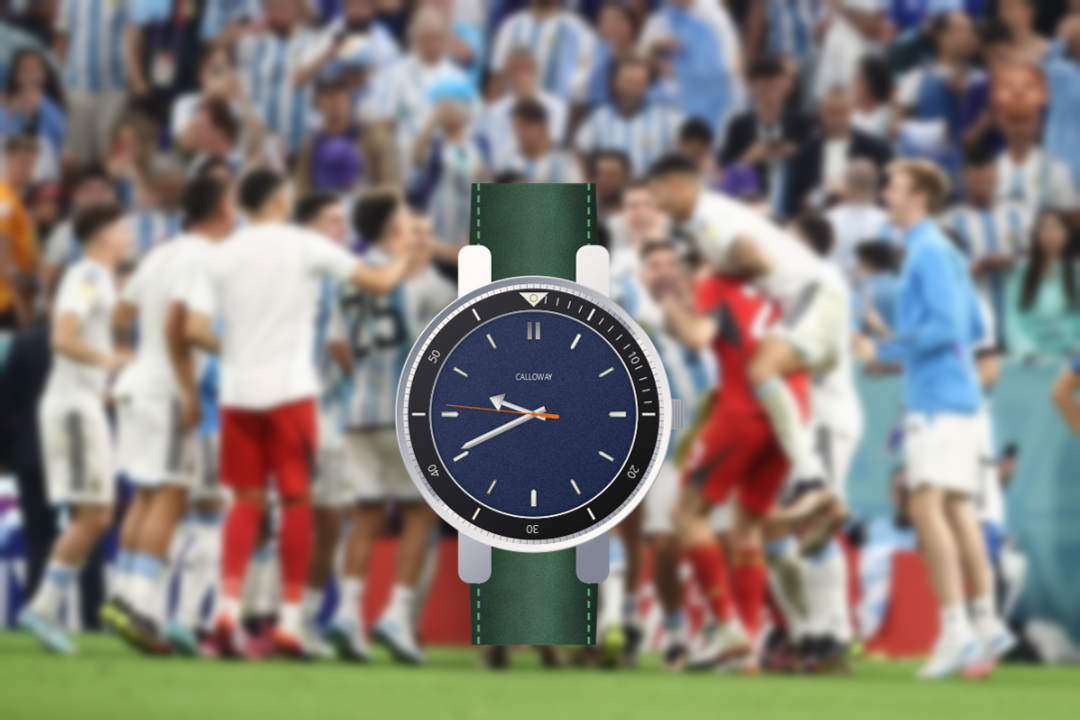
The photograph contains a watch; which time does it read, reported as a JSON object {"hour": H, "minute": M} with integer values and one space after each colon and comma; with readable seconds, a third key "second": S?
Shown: {"hour": 9, "minute": 40, "second": 46}
